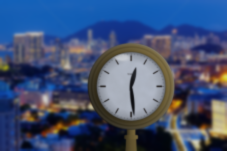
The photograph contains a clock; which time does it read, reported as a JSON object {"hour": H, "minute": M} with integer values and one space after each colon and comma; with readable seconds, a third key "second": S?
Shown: {"hour": 12, "minute": 29}
